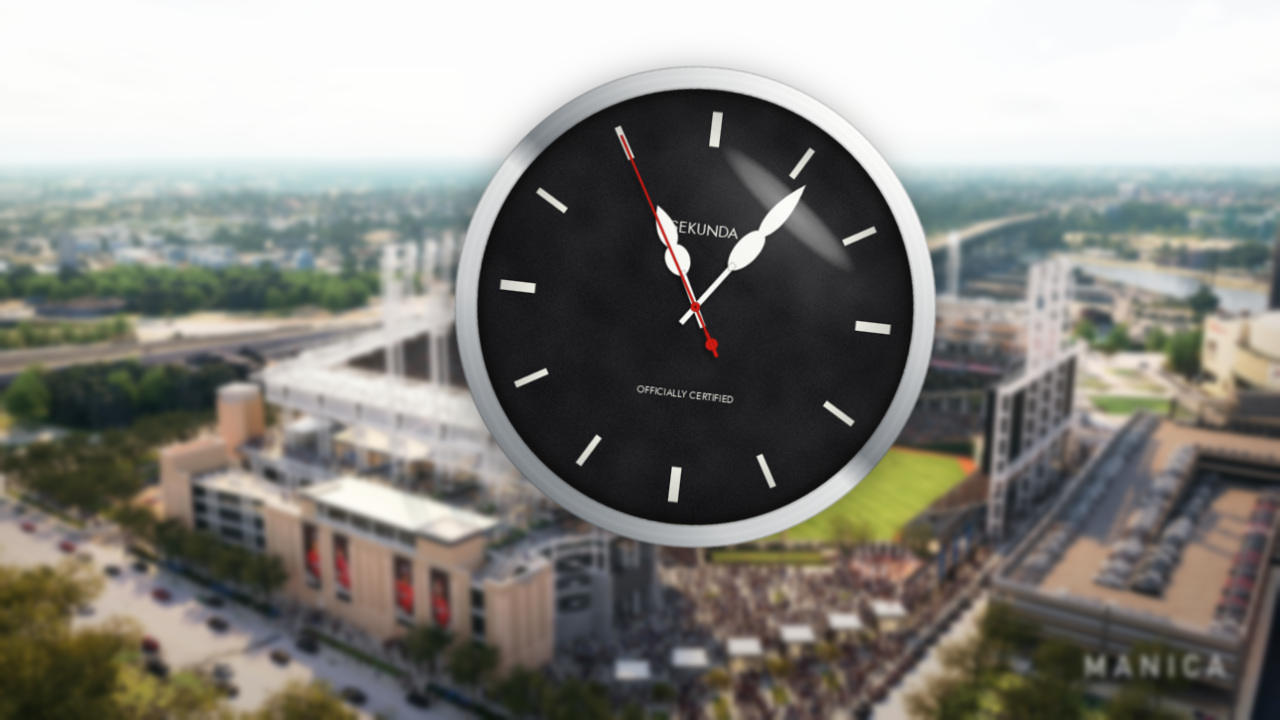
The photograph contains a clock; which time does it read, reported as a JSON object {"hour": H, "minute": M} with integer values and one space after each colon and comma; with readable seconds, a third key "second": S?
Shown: {"hour": 11, "minute": 5, "second": 55}
